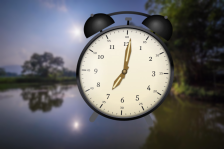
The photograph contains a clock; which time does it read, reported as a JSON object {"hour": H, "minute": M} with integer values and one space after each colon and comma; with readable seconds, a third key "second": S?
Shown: {"hour": 7, "minute": 1}
